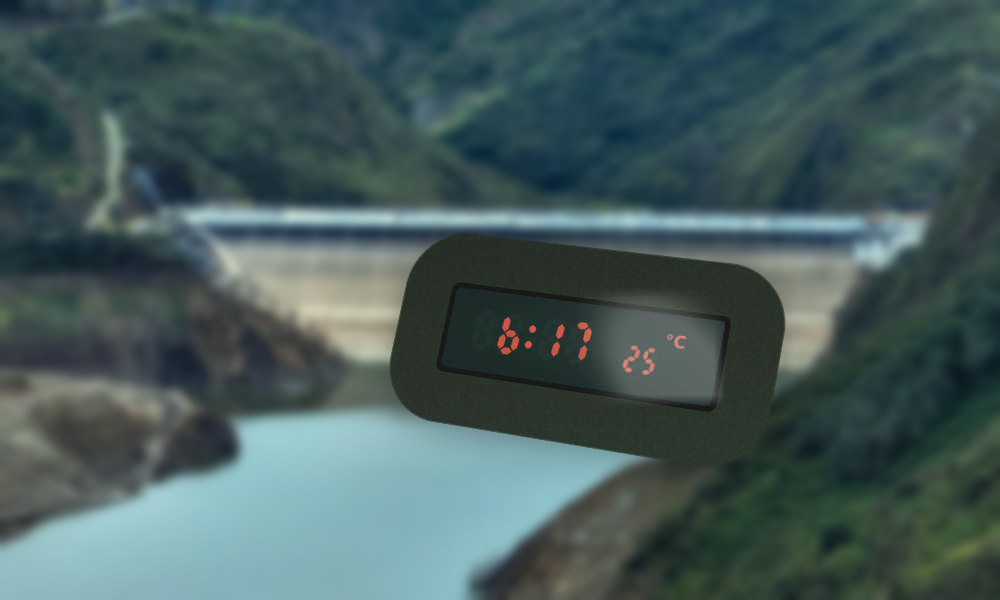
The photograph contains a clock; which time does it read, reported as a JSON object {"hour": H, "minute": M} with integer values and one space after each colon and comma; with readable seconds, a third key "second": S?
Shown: {"hour": 6, "minute": 17}
